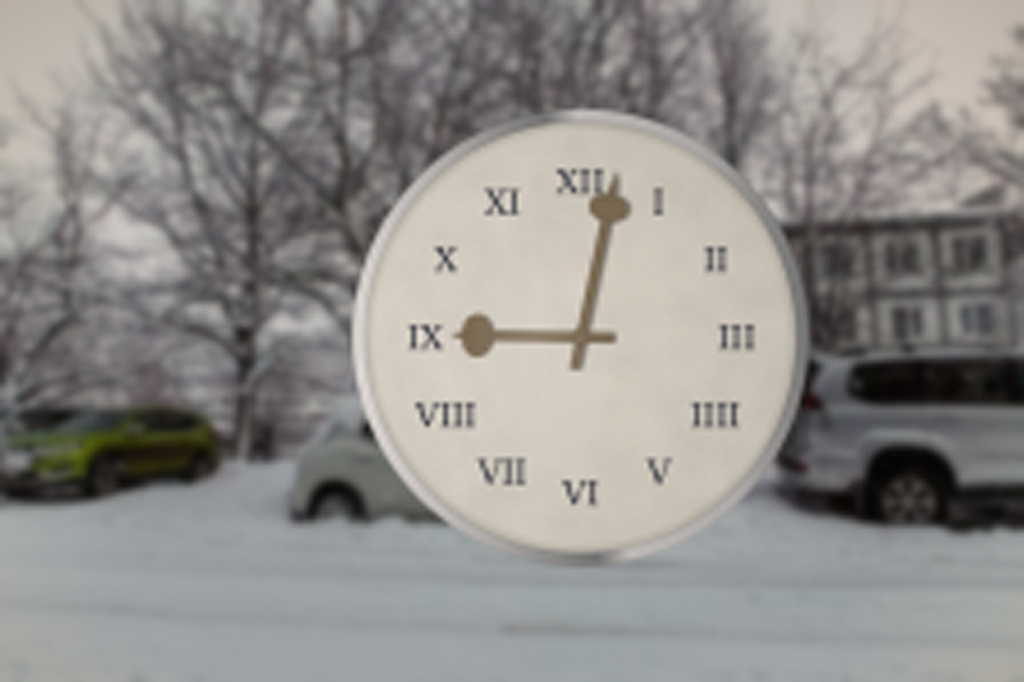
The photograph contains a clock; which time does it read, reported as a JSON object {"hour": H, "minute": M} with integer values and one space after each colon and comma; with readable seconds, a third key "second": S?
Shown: {"hour": 9, "minute": 2}
